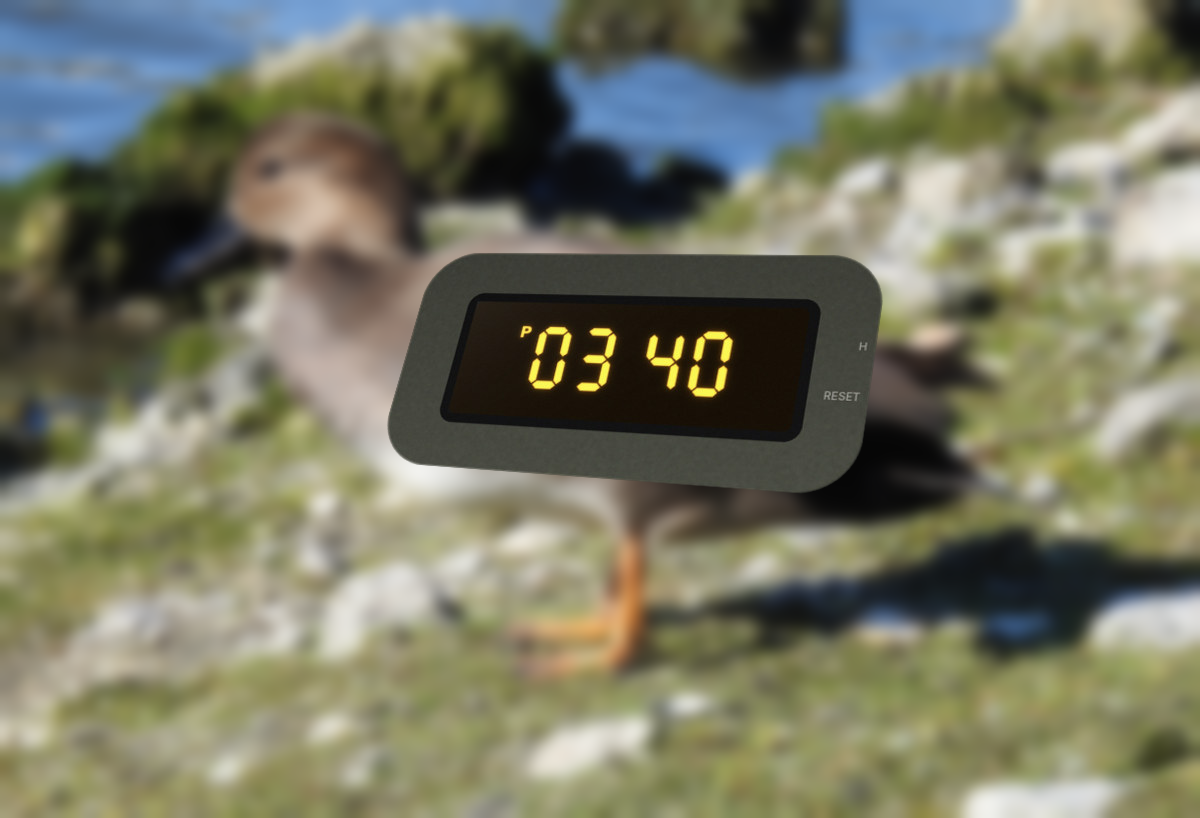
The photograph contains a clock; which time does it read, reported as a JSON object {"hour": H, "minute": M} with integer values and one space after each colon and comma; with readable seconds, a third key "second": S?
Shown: {"hour": 3, "minute": 40}
